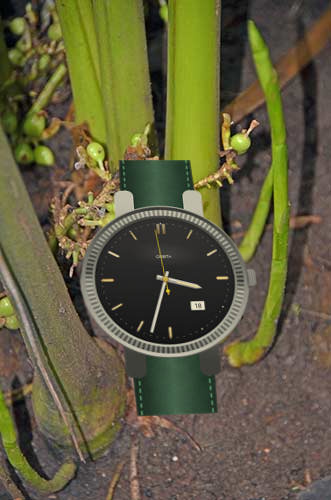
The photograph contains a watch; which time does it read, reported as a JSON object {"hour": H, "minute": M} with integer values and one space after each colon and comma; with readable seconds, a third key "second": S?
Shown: {"hour": 3, "minute": 32, "second": 59}
